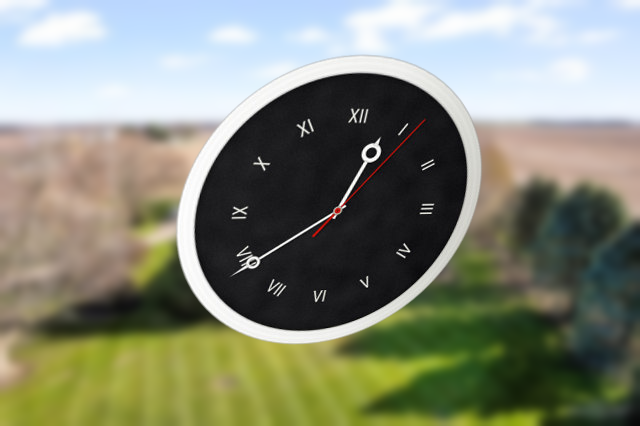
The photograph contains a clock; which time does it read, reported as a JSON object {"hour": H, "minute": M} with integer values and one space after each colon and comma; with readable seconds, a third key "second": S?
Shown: {"hour": 12, "minute": 39, "second": 6}
